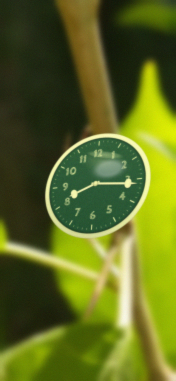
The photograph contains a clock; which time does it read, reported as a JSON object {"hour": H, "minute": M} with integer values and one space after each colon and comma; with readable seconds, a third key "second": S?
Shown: {"hour": 8, "minute": 16}
